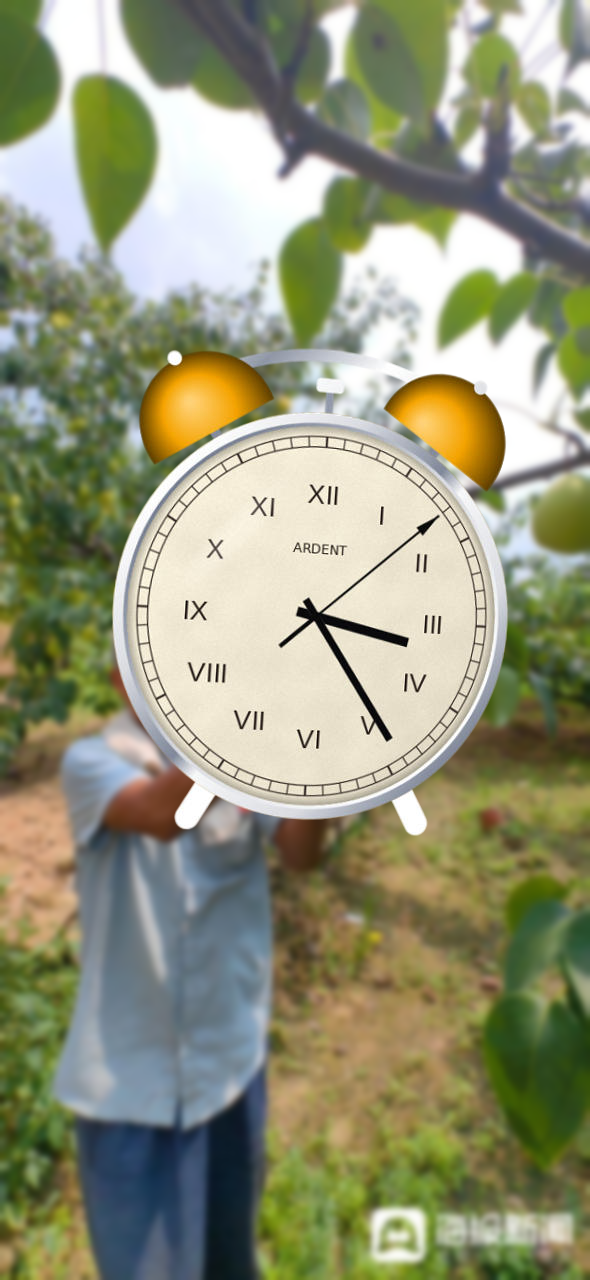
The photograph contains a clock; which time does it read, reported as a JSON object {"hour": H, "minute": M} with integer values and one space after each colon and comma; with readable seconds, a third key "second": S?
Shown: {"hour": 3, "minute": 24, "second": 8}
